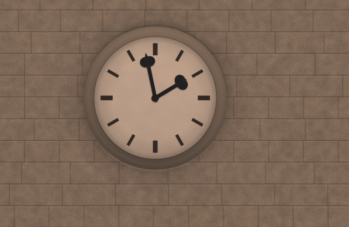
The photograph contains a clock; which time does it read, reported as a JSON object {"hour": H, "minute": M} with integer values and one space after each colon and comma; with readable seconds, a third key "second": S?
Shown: {"hour": 1, "minute": 58}
